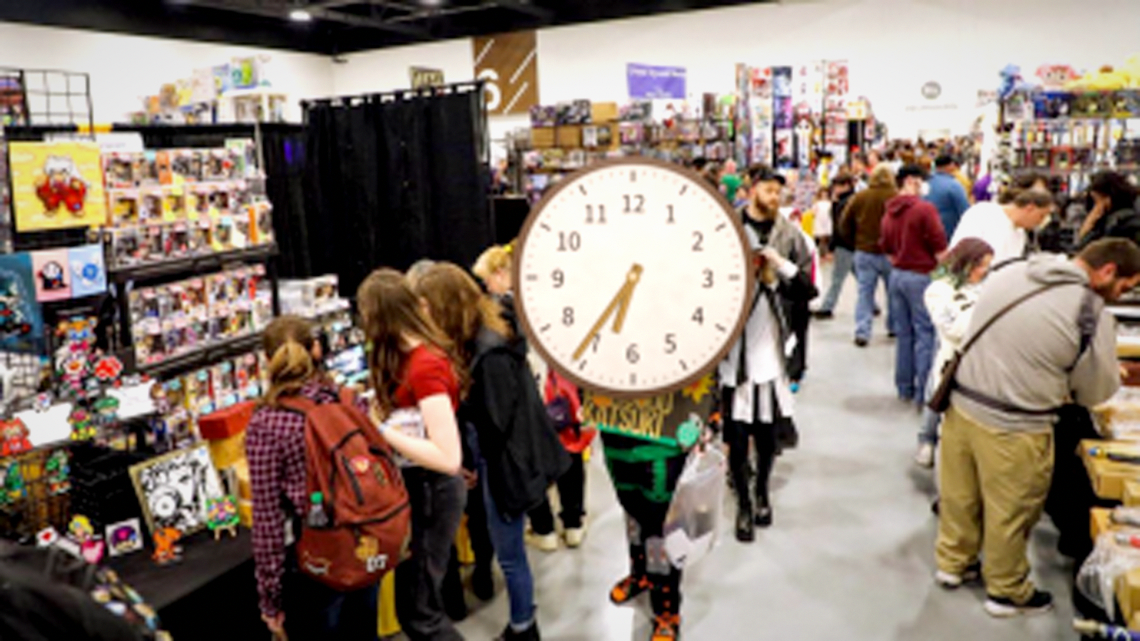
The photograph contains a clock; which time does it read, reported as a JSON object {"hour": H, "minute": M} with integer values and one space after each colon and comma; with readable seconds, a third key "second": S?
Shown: {"hour": 6, "minute": 36}
